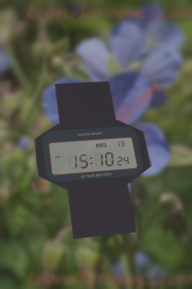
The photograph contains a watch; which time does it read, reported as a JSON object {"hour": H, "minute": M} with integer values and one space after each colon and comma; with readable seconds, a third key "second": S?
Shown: {"hour": 15, "minute": 10, "second": 24}
